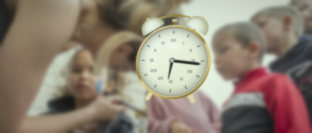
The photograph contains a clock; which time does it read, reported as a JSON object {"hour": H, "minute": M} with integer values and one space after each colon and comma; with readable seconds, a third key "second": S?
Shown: {"hour": 6, "minute": 16}
